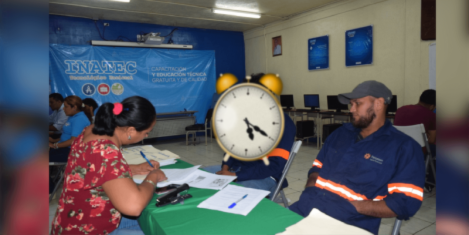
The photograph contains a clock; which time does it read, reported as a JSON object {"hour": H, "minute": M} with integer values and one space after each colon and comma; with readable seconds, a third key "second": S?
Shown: {"hour": 5, "minute": 20}
